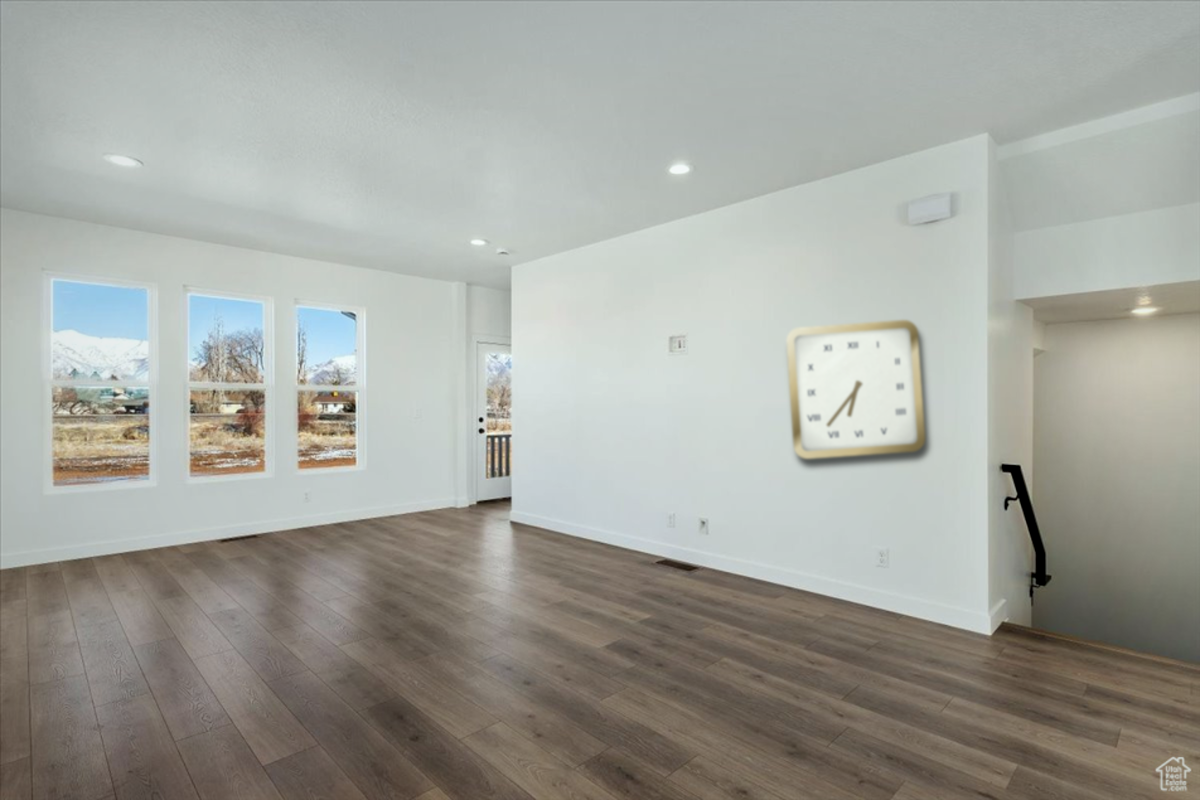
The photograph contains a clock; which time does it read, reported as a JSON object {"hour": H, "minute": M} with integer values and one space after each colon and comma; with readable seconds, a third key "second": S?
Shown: {"hour": 6, "minute": 37}
